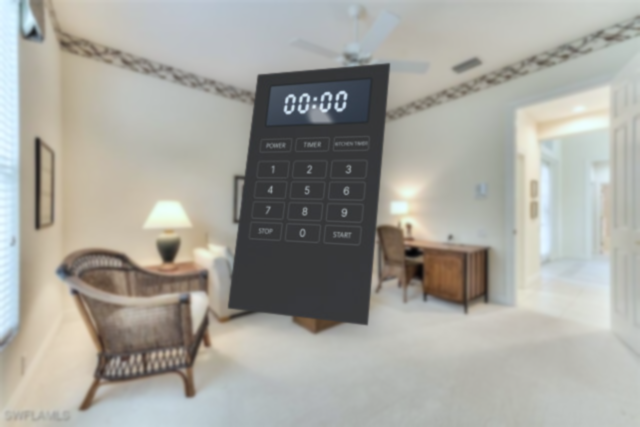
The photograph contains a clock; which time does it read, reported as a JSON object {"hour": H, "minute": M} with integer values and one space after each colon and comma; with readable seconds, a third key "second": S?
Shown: {"hour": 0, "minute": 0}
